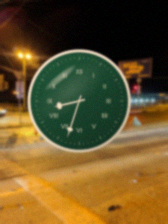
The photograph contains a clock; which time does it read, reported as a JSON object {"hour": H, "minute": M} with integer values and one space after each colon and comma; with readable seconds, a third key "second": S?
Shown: {"hour": 8, "minute": 33}
